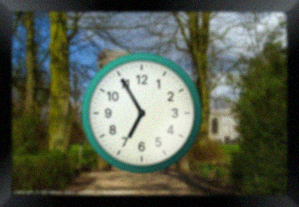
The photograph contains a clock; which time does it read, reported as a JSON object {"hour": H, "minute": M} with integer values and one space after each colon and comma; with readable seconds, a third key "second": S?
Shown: {"hour": 6, "minute": 55}
